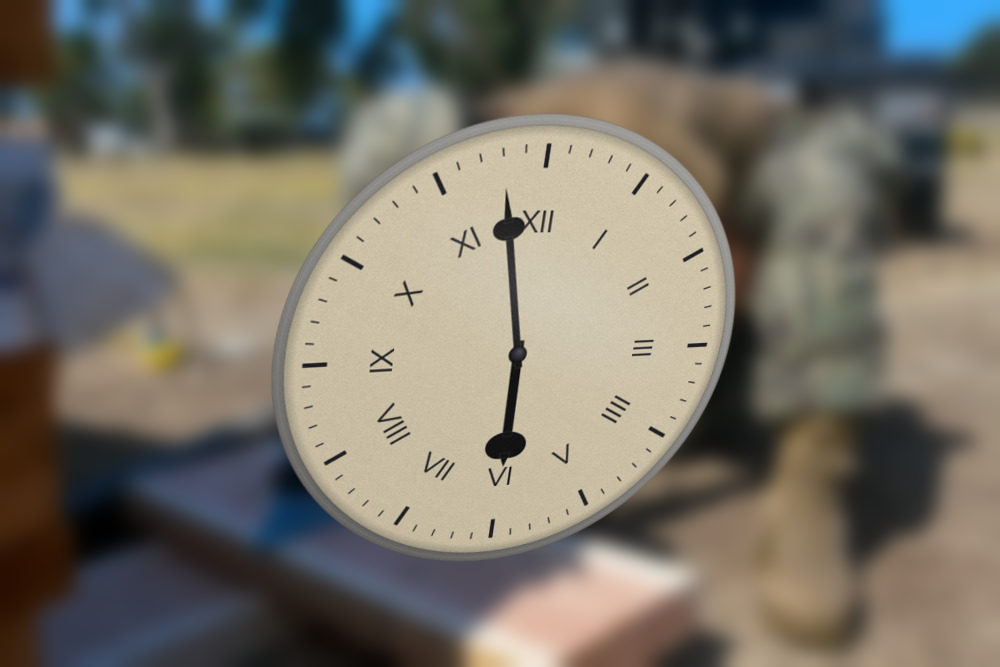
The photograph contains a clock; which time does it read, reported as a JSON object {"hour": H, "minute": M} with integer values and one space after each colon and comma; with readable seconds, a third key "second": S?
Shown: {"hour": 5, "minute": 58}
